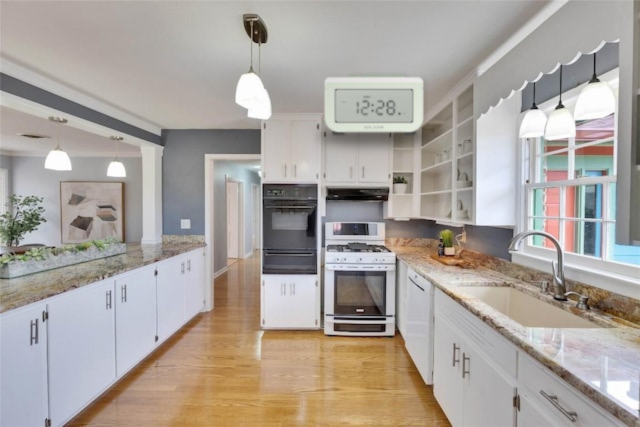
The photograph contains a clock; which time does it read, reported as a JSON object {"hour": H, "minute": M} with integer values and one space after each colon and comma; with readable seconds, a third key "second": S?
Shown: {"hour": 12, "minute": 28}
